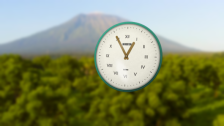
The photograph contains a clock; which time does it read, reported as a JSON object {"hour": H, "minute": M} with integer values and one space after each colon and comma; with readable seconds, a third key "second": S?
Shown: {"hour": 12, "minute": 55}
